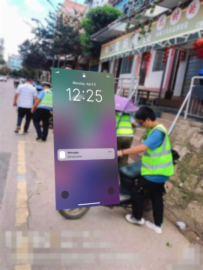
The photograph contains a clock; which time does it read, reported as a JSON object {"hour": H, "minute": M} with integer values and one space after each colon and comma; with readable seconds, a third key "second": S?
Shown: {"hour": 12, "minute": 25}
